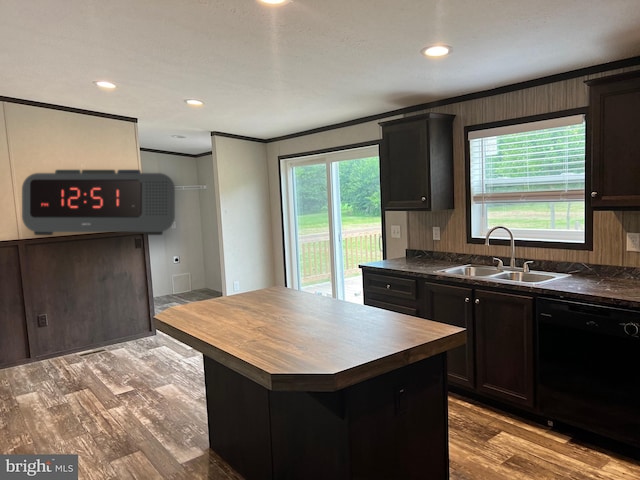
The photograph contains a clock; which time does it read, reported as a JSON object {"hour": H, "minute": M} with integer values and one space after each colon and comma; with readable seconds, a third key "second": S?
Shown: {"hour": 12, "minute": 51}
